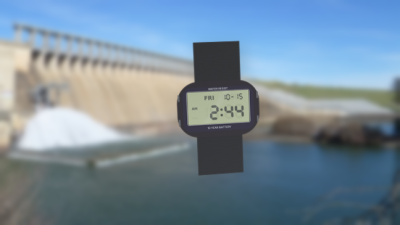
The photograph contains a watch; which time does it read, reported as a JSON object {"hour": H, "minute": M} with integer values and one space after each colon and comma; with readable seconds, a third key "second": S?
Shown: {"hour": 2, "minute": 44}
